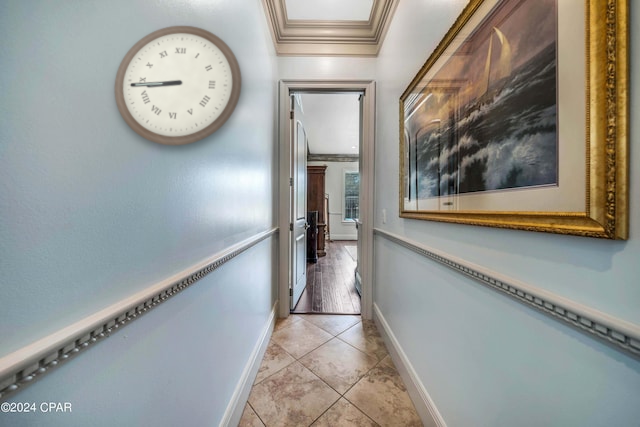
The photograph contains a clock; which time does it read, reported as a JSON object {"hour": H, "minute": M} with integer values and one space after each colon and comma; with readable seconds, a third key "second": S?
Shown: {"hour": 8, "minute": 44}
